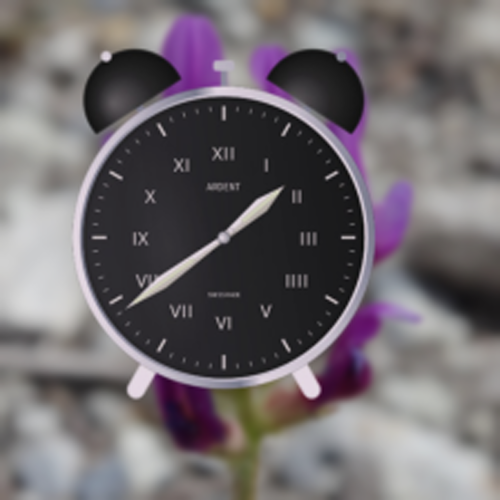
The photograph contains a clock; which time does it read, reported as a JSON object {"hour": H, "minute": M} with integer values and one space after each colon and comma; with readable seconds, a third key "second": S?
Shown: {"hour": 1, "minute": 39}
